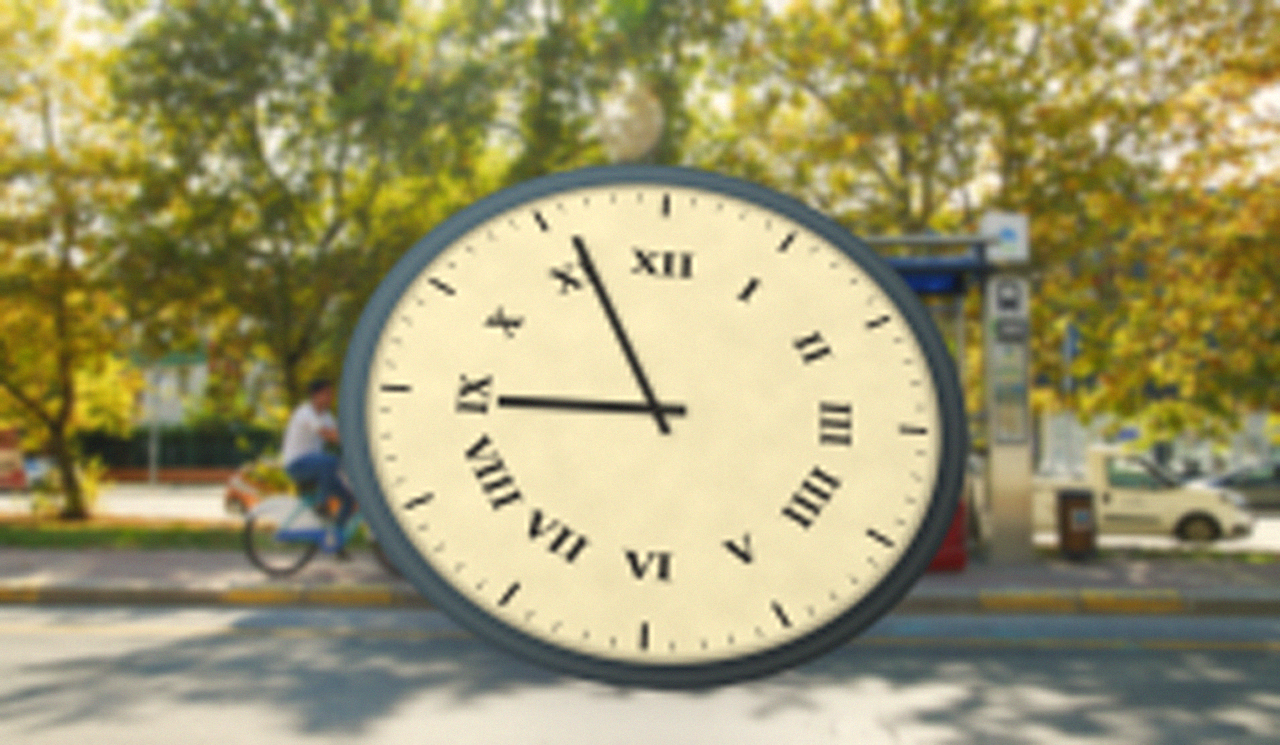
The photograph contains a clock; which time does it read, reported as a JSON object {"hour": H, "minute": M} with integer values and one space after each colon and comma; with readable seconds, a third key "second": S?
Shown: {"hour": 8, "minute": 56}
